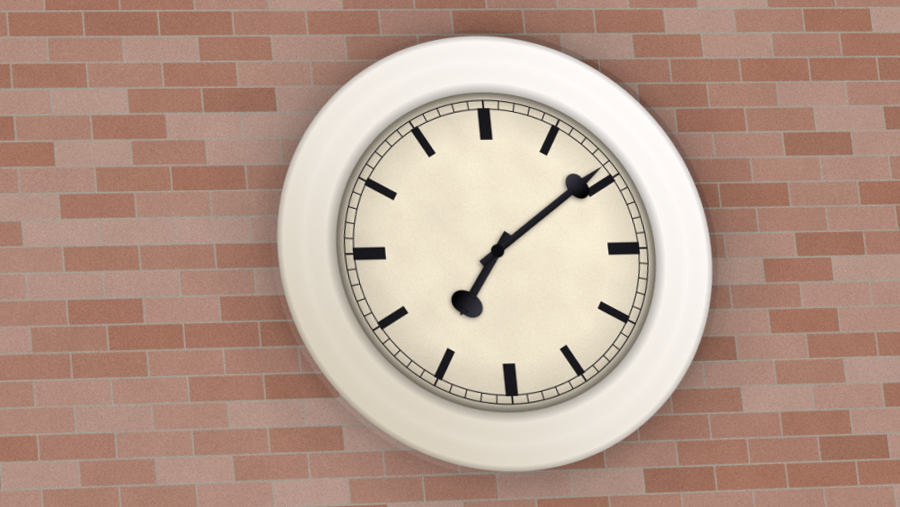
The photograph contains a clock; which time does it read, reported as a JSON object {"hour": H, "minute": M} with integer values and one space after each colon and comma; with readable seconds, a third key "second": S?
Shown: {"hour": 7, "minute": 9}
